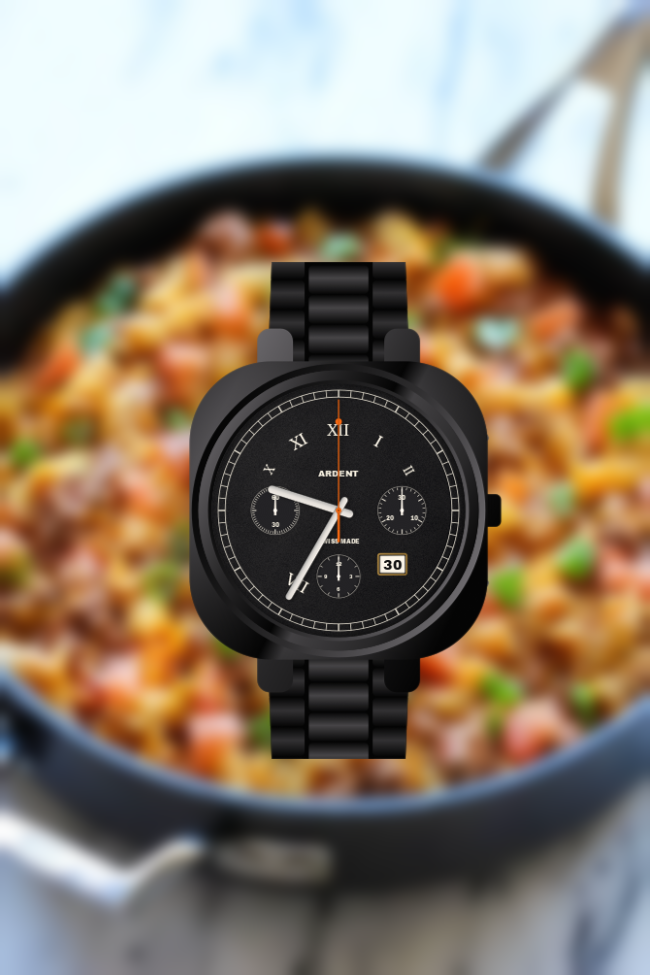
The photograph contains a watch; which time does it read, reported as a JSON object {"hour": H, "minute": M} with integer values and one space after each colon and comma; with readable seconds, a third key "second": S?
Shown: {"hour": 9, "minute": 35}
